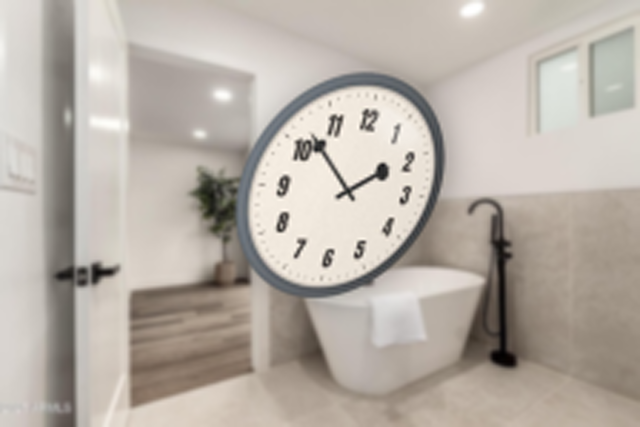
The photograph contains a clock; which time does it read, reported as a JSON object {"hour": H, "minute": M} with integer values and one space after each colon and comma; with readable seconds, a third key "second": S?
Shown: {"hour": 1, "minute": 52}
